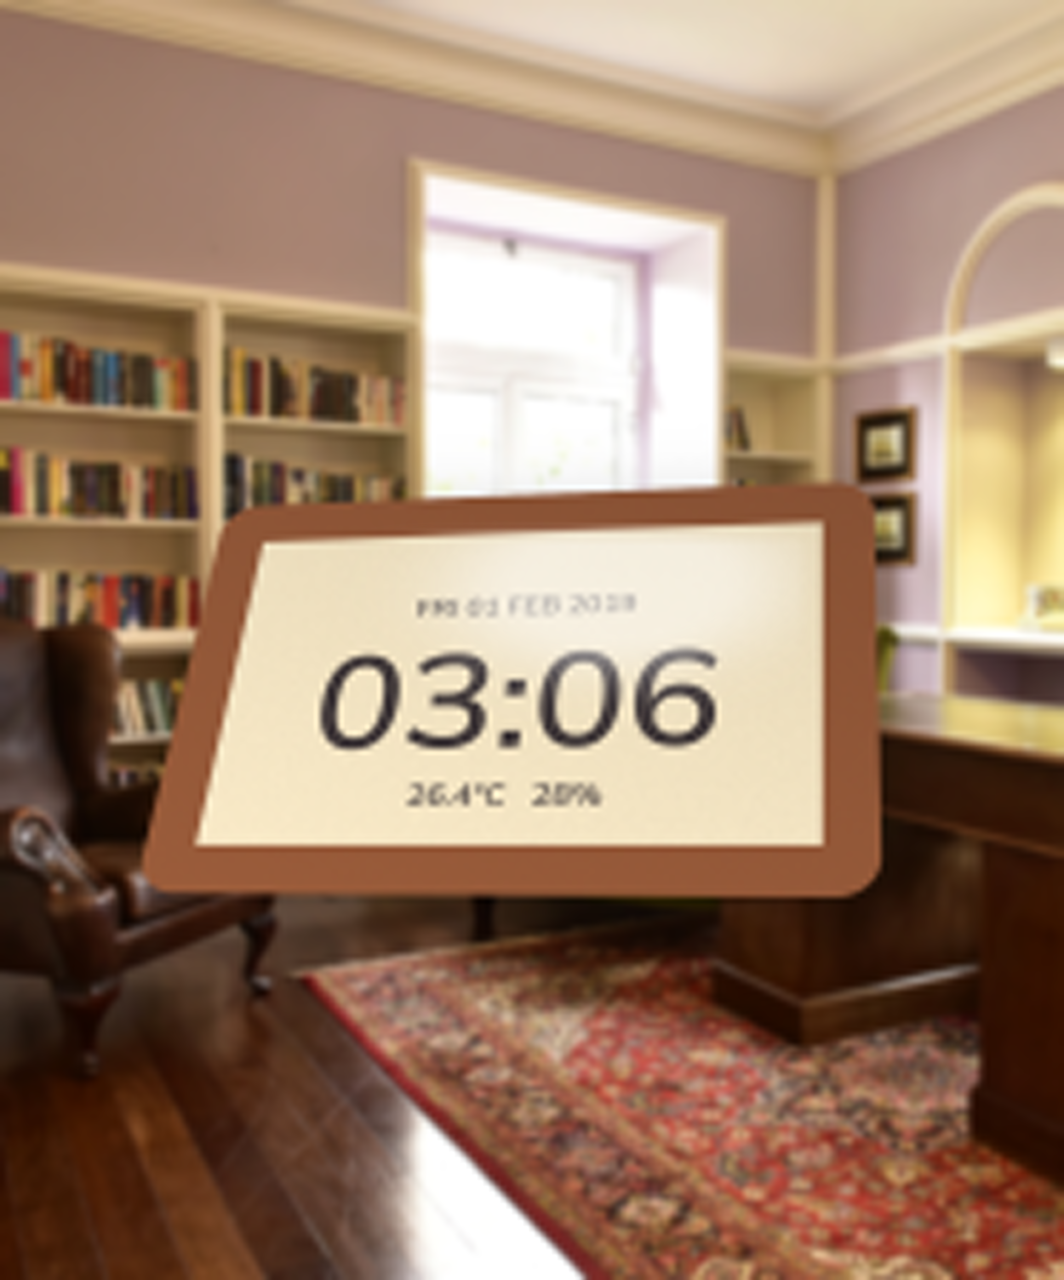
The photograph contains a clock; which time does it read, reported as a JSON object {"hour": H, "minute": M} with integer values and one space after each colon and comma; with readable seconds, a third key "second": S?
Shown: {"hour": 3, "minute": 6}
